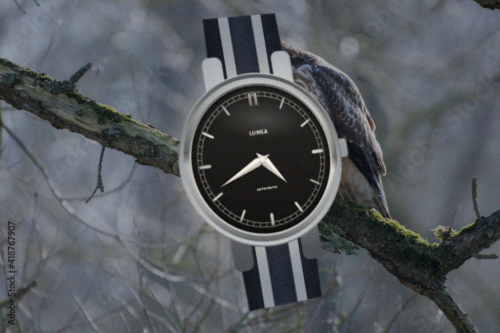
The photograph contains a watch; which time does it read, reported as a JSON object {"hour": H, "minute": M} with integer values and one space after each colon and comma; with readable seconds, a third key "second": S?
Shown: {"hour": 4, "minute": 41}
